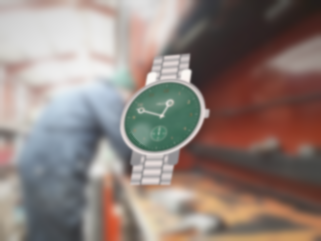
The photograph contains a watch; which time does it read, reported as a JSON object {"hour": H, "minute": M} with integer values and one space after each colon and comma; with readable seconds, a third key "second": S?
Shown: {"hour": 12, "minute": 48}
